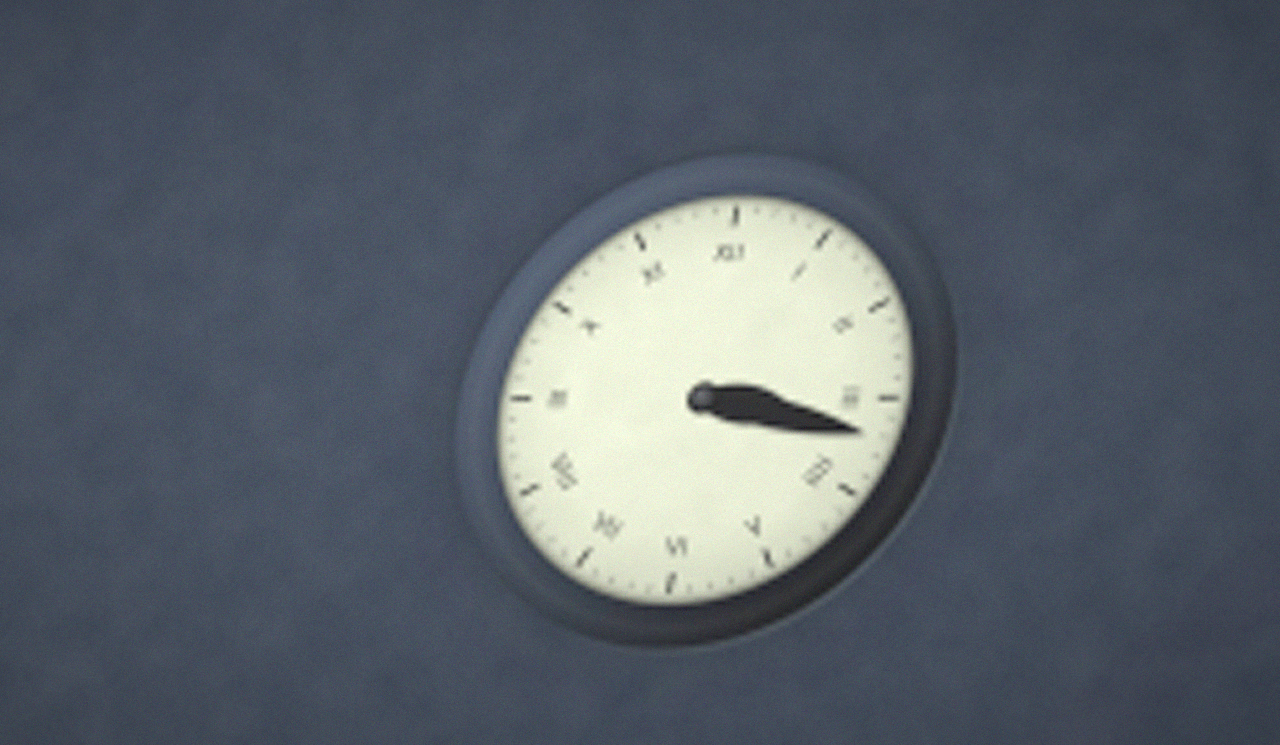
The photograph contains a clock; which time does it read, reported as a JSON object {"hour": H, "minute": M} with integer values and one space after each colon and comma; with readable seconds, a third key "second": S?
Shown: {"hour": 3, "minute": 17}
